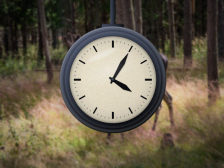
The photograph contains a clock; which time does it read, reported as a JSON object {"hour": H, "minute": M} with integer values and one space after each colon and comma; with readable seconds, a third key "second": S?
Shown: {"hour": 4, "minute": 5}
